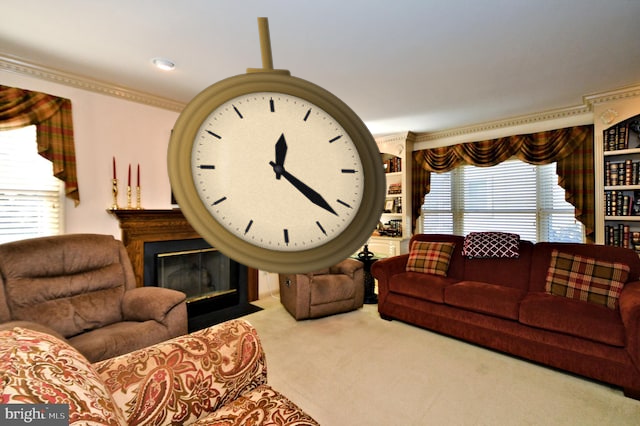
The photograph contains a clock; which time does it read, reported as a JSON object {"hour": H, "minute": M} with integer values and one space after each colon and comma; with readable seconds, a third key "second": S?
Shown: {"hour": 12, "minute": 22}
